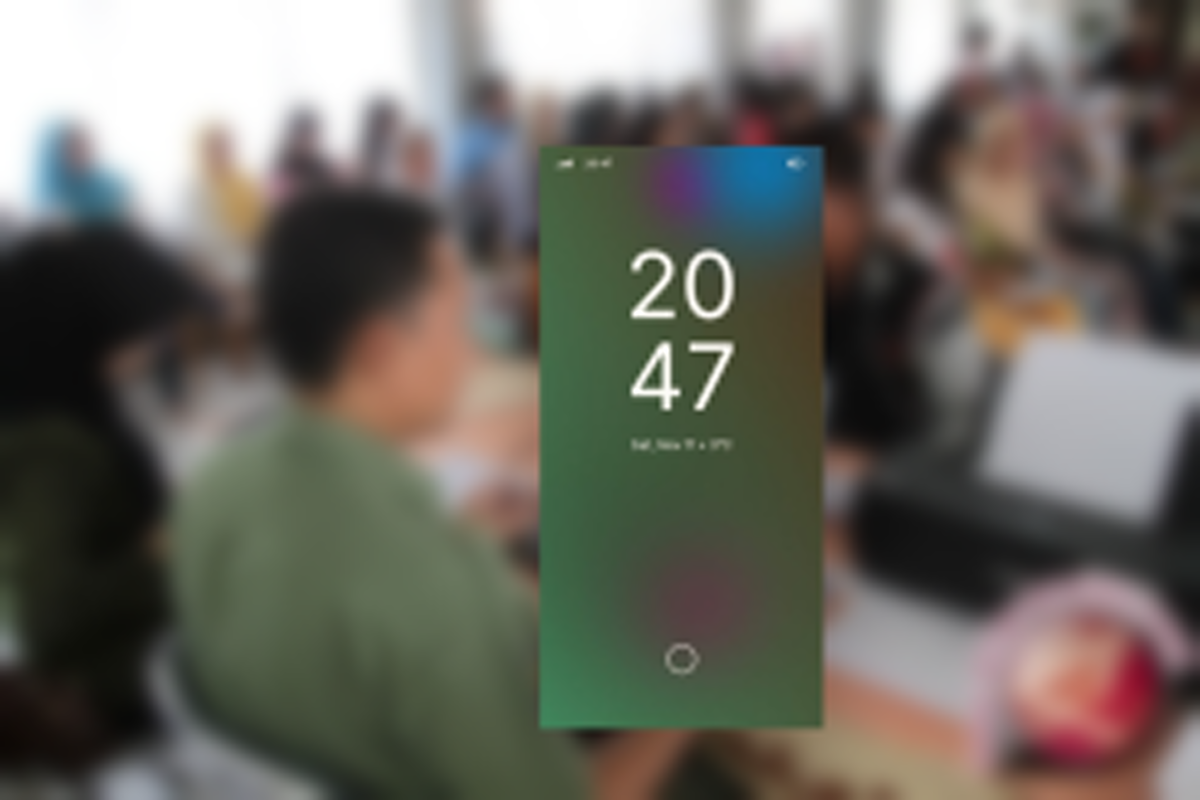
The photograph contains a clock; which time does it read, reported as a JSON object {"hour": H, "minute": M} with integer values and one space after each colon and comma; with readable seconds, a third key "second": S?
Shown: {"hour": 20, "minute": 47}
